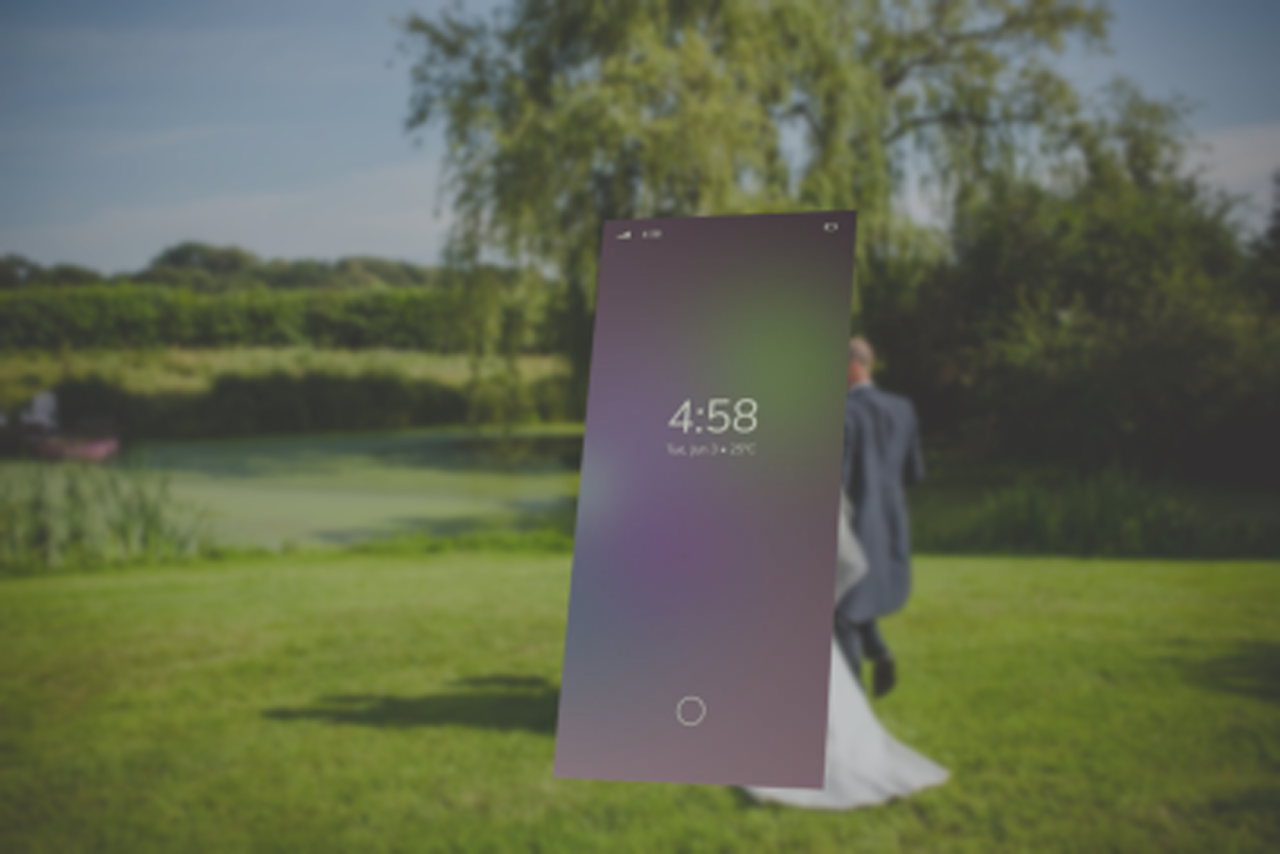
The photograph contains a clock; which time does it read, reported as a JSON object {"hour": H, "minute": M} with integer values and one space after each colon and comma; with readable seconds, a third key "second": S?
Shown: {"hour": 4, "minute": 58}
